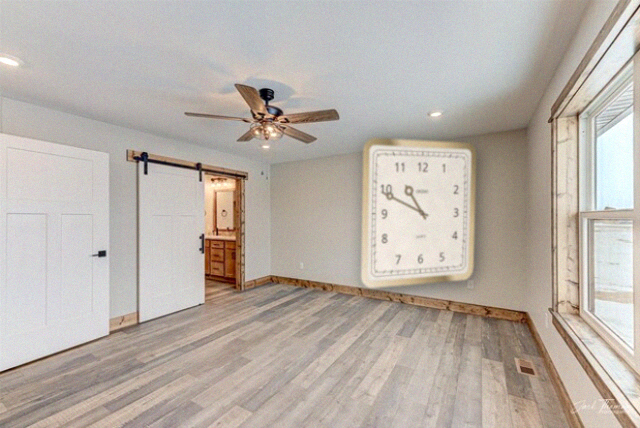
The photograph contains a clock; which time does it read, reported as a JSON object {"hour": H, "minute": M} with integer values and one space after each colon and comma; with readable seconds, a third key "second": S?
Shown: {"hour": 10, "minute": 49}
